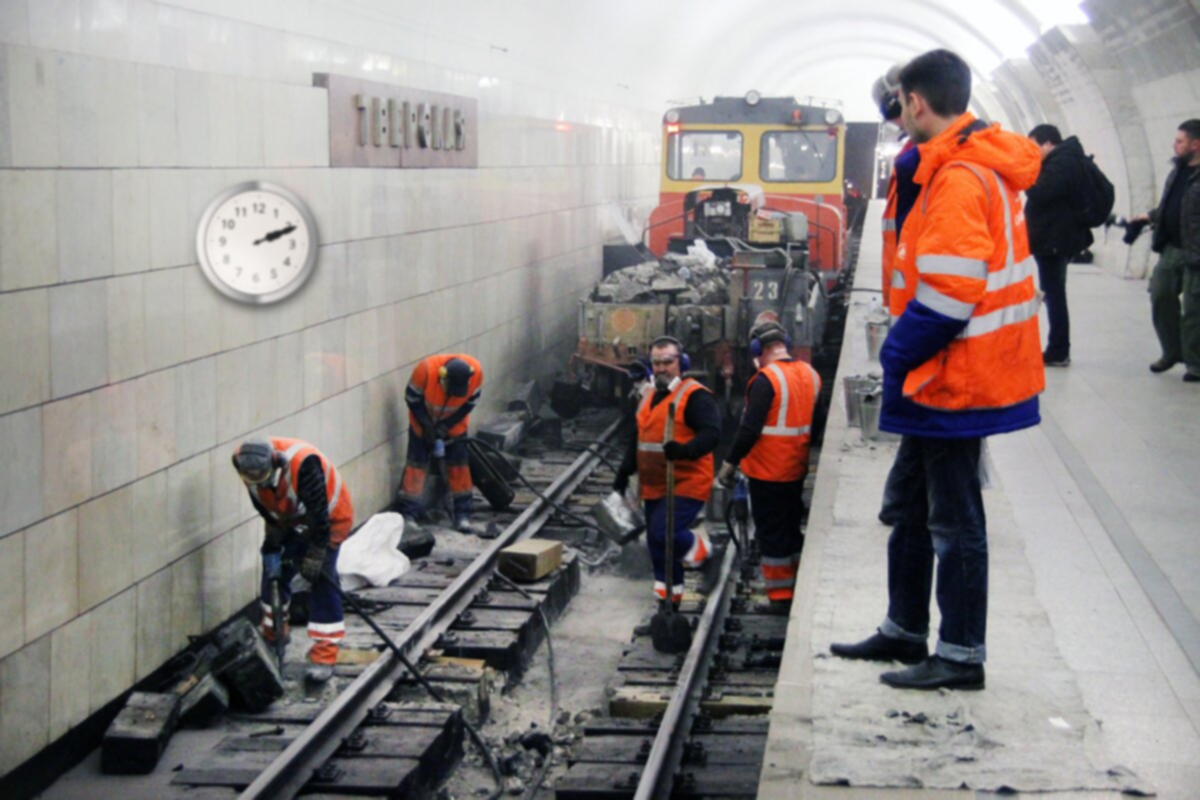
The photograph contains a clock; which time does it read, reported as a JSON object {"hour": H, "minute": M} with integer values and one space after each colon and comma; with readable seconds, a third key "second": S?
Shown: {"hour": 2, "minute": 11}
